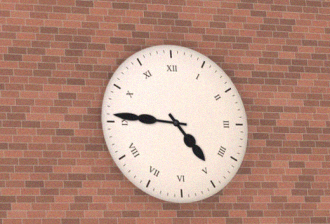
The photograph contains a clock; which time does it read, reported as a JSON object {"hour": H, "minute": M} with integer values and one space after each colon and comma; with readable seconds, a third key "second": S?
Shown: {"hour": 4, "minute": 46}
